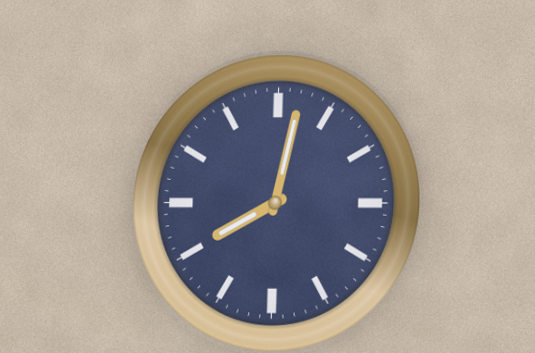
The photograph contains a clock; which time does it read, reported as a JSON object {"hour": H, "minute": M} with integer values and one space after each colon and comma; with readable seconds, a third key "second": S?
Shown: {"hour": 8, "minute": 2}
